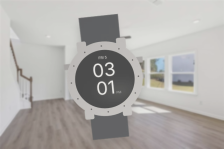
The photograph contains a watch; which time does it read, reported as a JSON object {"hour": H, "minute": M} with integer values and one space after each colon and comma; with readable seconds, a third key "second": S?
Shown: {"hour": 3, "minute": 1}
